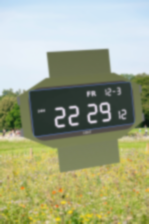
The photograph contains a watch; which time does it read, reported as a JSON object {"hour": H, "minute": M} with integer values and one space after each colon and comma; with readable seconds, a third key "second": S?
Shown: {"hour": 22, "minute": 29}
